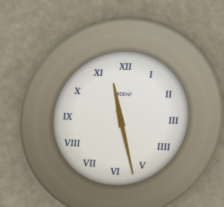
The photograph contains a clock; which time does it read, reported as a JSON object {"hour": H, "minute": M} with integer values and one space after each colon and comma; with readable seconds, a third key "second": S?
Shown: {"hour": 11, "minute": 27}
